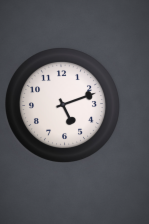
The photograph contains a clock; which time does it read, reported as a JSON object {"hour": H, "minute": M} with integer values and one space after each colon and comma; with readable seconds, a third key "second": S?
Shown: {"hour": 5, "minute": 12}
